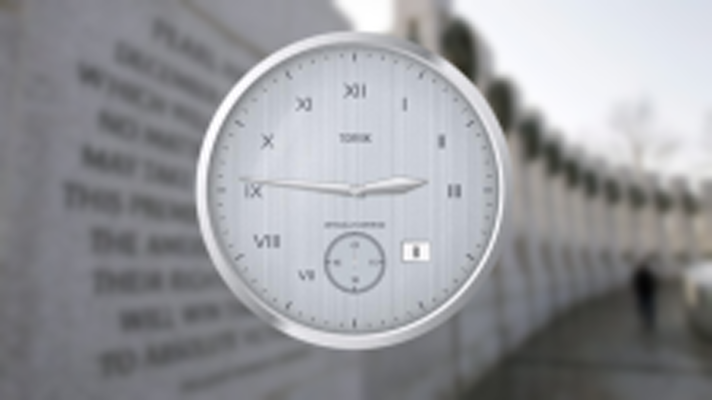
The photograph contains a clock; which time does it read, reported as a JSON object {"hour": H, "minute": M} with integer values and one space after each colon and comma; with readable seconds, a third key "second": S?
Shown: {"hour": 2, "minute": 46}
